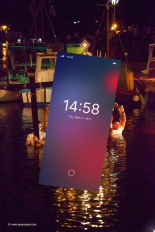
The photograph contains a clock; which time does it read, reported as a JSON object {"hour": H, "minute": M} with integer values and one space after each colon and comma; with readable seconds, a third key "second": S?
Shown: {"hour": 14, "minute": 58}
